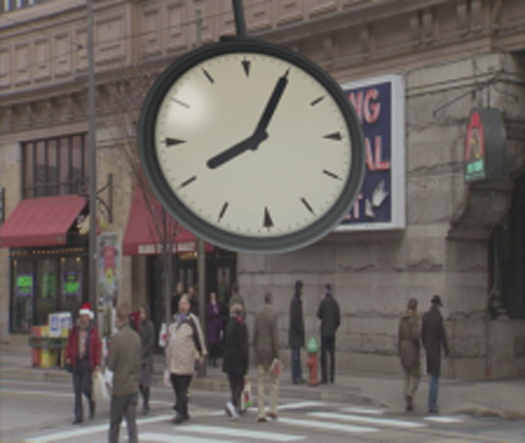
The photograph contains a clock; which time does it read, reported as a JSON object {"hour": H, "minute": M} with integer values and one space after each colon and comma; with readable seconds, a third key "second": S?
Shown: {"hour": 8, "minute": 5}
